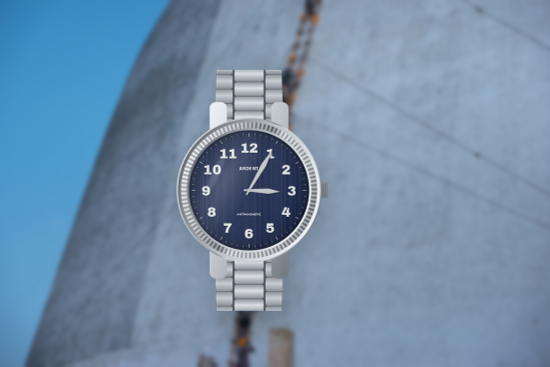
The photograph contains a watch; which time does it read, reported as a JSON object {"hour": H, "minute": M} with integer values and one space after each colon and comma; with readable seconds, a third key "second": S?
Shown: {"hour": 3, "minute": 5}
